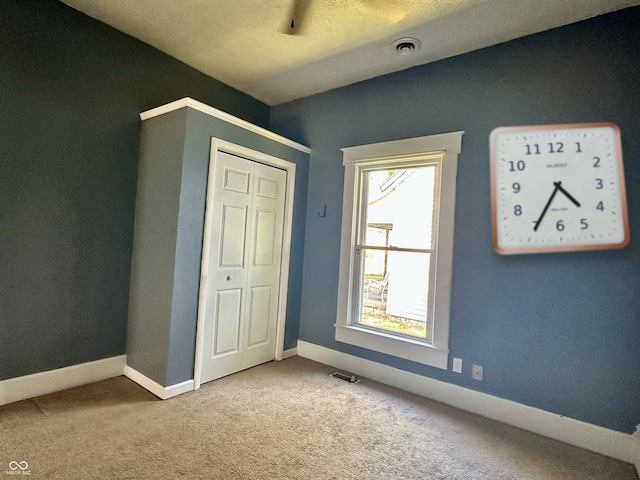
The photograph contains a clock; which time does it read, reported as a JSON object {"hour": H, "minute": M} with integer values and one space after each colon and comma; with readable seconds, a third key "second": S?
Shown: {"hour": 4, "minute": 35}
